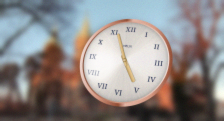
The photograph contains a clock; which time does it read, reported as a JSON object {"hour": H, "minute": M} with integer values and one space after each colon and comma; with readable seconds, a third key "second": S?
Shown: {"hour": 4, "minute": 56}
